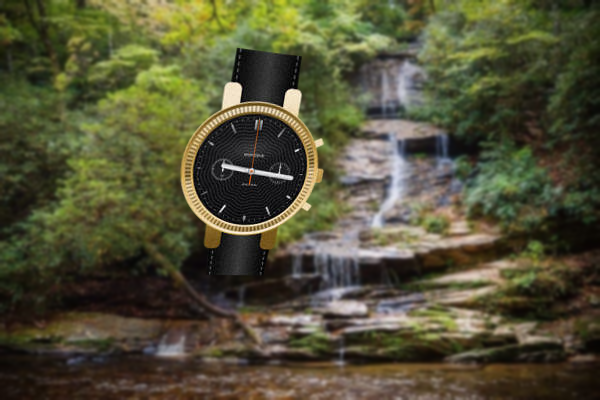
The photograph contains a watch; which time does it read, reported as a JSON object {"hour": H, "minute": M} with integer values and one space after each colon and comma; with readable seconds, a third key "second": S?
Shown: {"hour": 9, "minute": 16}
